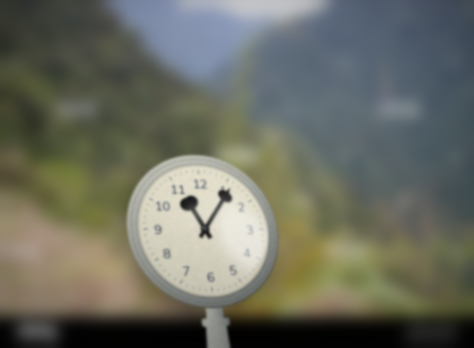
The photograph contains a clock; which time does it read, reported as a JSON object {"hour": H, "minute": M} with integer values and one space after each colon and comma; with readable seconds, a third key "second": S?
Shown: {"hour": 11, "minute": 6}
